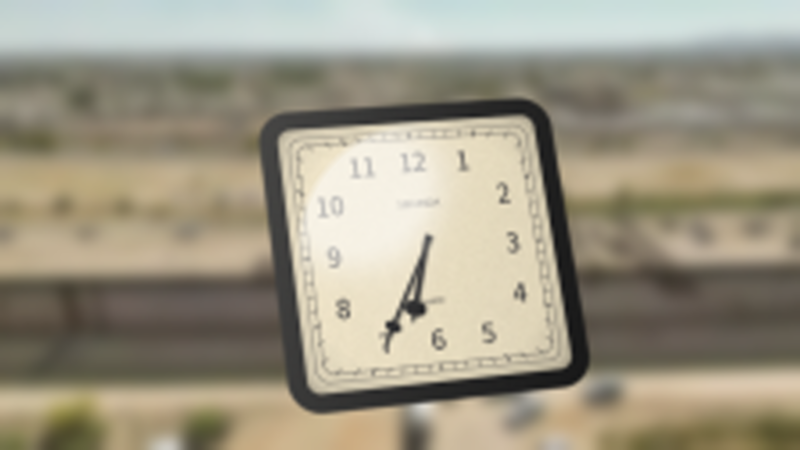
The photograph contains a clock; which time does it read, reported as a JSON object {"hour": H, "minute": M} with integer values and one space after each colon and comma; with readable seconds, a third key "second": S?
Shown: {"hour": 6, "minute": 35}
